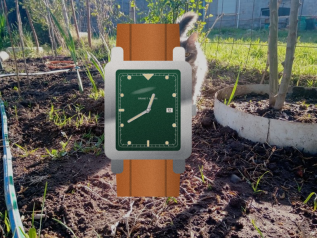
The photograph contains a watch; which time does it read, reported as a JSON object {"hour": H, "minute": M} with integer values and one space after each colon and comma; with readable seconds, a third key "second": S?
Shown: {"hour": 12, "minute": 40}
